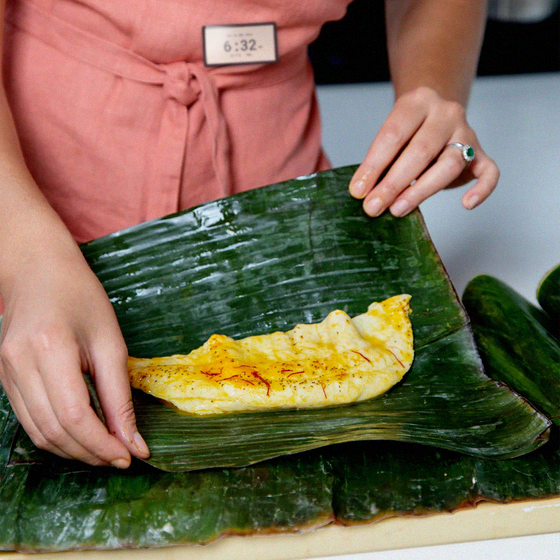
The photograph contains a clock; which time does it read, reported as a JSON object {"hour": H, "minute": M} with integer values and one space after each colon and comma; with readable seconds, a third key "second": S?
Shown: {"hour": 6, "minute": 32}
